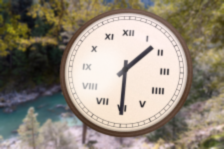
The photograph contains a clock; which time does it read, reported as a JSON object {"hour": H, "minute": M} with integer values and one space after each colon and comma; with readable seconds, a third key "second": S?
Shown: {"hour": 1, "minute": 30}
